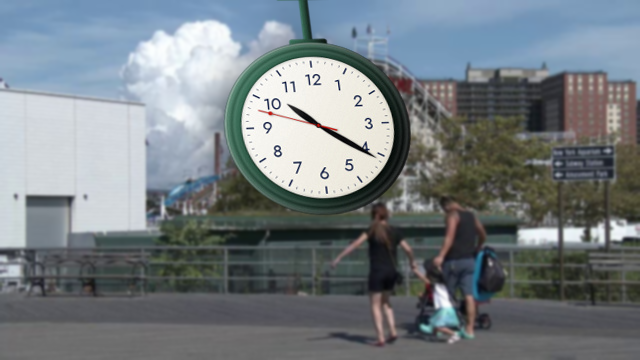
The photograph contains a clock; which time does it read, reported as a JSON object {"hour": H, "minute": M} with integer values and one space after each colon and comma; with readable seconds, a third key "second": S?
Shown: {"hour": 10, "minute": 20, "second": 48}
